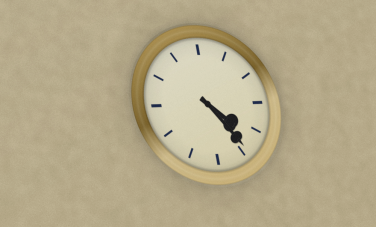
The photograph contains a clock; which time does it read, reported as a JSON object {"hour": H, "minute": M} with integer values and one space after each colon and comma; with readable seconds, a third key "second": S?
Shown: {"hour": 4, "minute": 24}
